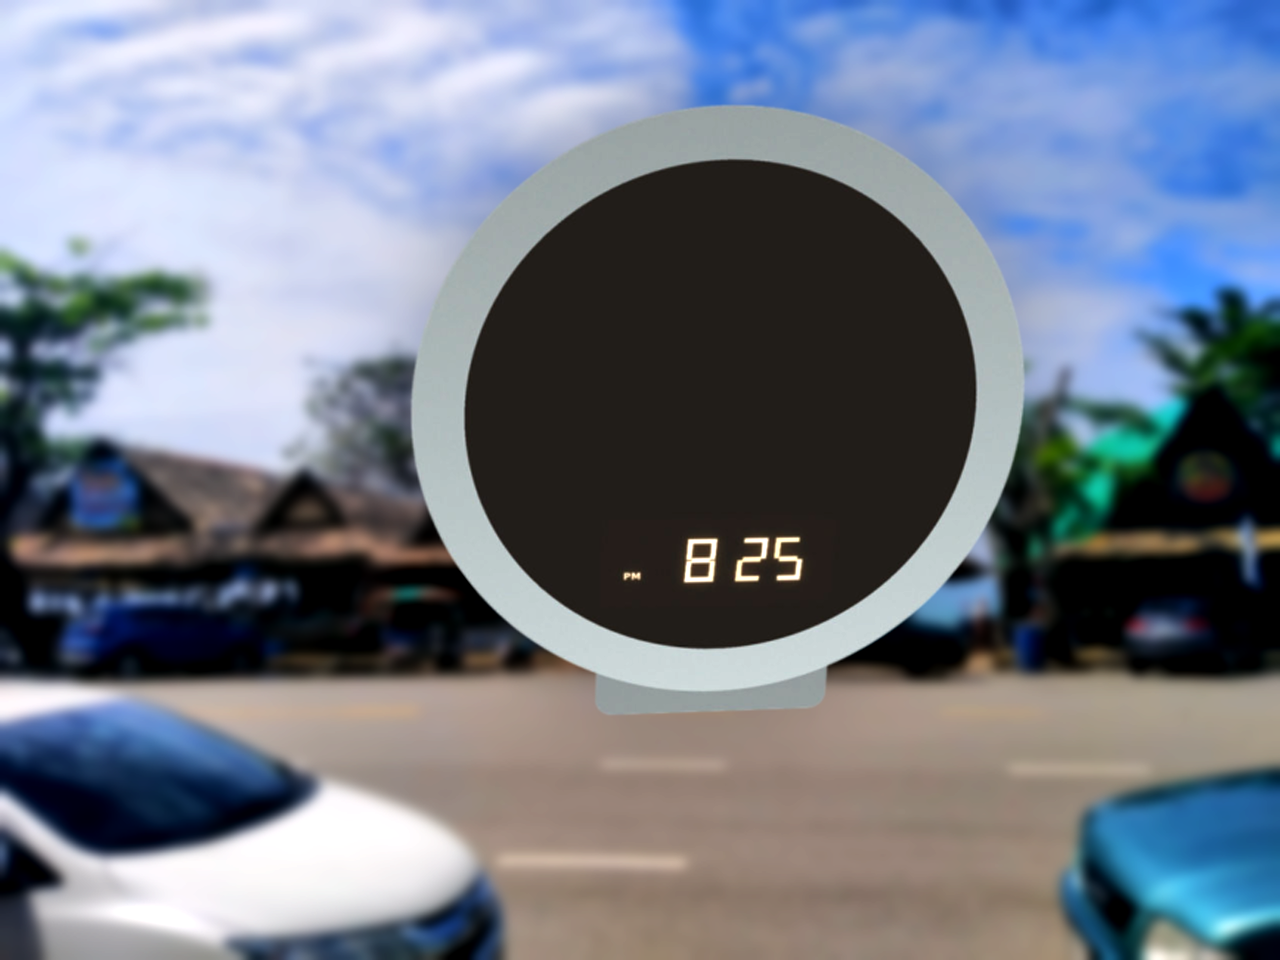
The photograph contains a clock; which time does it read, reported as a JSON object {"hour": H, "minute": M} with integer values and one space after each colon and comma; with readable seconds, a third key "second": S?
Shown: {"hour": 8, "minute": 25}
